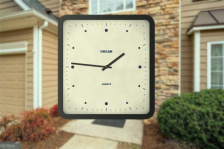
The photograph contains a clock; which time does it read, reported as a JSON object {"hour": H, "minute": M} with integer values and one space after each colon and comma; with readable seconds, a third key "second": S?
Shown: {"hour": 1, "minute": 46}
